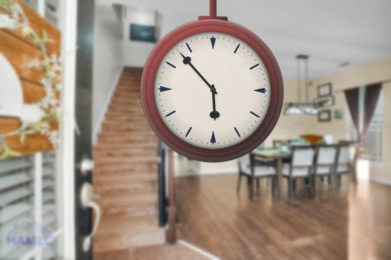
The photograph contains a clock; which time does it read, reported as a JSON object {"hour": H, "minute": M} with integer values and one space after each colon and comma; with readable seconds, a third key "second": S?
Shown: {"hour": 5, "minute": 53}
